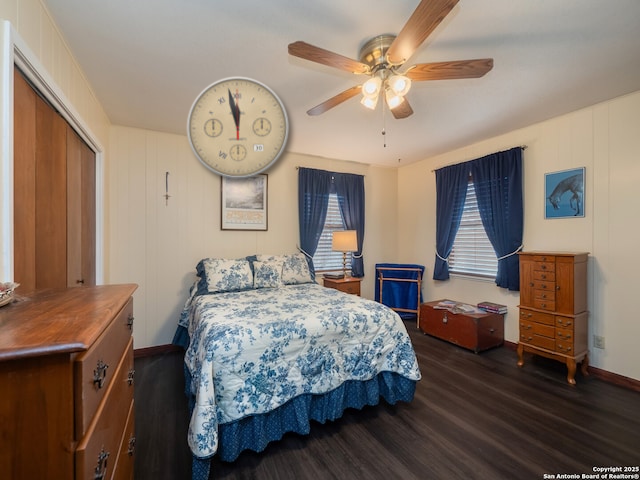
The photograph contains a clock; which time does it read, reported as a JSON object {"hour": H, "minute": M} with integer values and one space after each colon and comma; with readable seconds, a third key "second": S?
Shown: {"hour": 11, "minute": 58}
